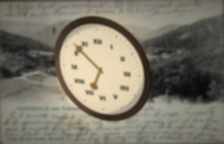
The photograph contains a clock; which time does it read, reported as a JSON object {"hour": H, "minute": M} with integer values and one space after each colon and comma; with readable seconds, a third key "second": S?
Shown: {"hour": 6, "minute": 52}
